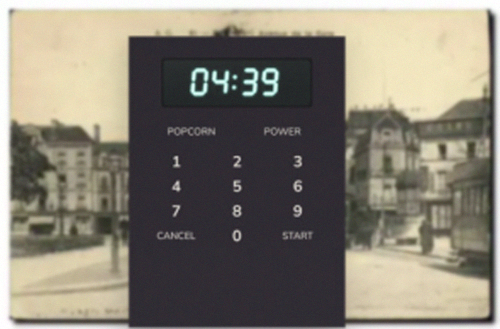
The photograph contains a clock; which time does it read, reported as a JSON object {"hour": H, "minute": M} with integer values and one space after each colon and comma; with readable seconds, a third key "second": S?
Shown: {"hour": 4, "minute": 39}
